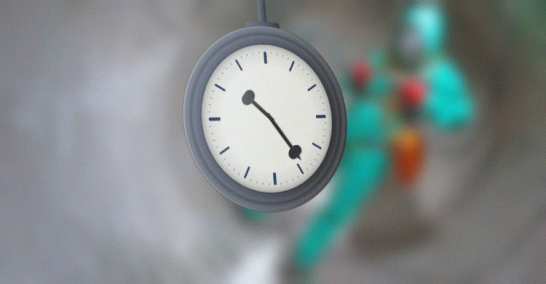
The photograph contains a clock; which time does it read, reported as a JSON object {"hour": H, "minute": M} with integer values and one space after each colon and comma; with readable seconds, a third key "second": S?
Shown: {"hour": 10, "minute": 24}
